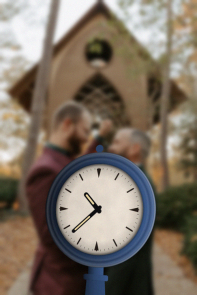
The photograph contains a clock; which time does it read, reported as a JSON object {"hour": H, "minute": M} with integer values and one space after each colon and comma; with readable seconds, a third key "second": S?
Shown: {"hour": 10, "minute": 38}
